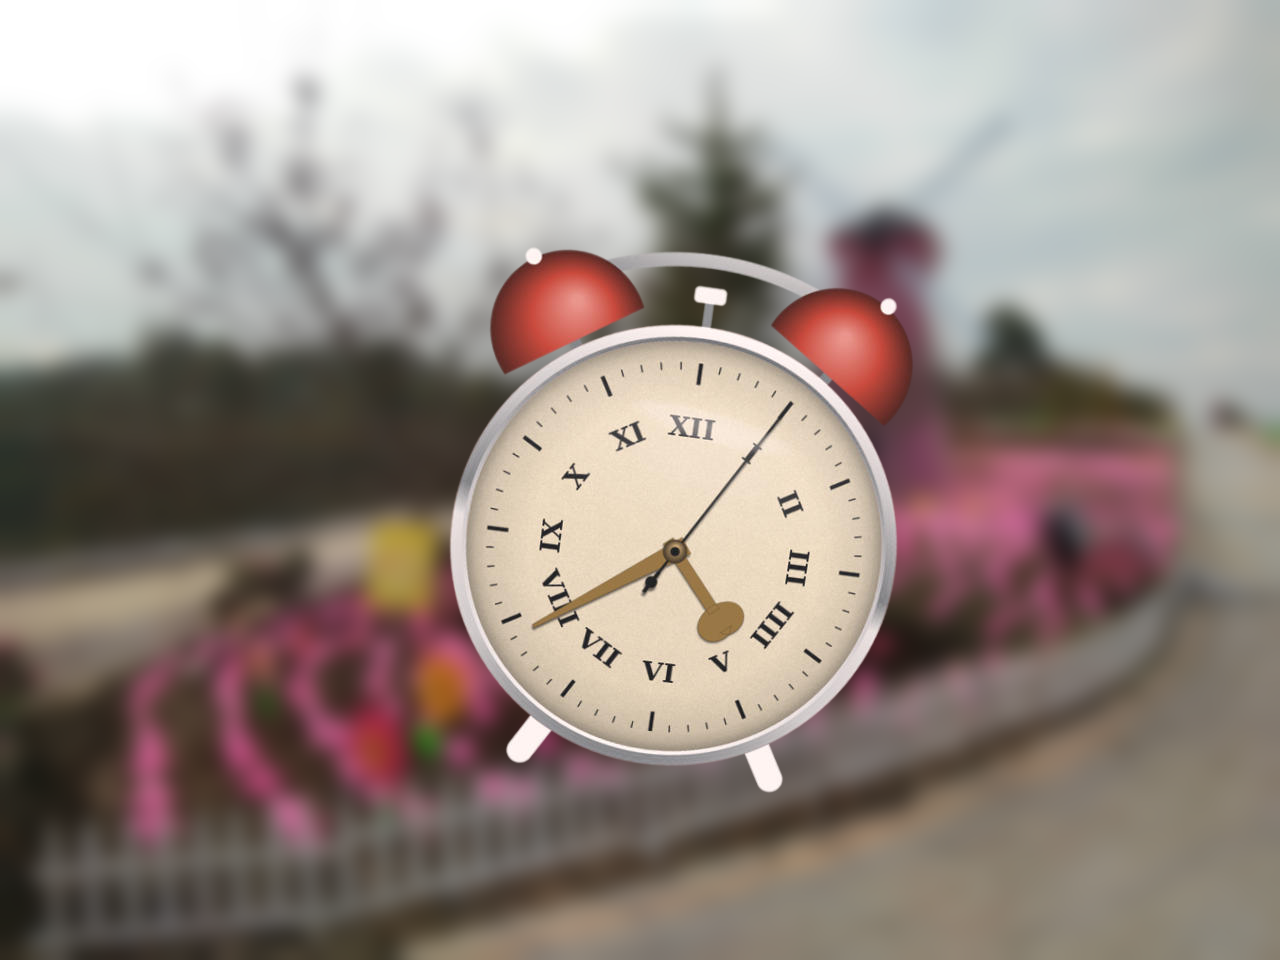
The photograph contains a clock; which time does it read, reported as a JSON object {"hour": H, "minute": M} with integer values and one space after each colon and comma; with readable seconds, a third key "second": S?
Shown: {"hour": 4, "minute": 39, "second": 5}
